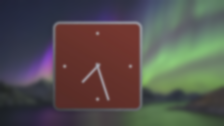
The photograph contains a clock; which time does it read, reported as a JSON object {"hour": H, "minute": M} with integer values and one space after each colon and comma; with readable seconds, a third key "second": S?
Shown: {"hour": 7, "minute": 27}
